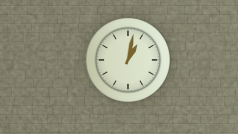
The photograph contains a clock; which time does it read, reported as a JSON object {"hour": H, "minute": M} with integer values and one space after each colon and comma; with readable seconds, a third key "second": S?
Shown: {"hour": 1, "minute": 2}
